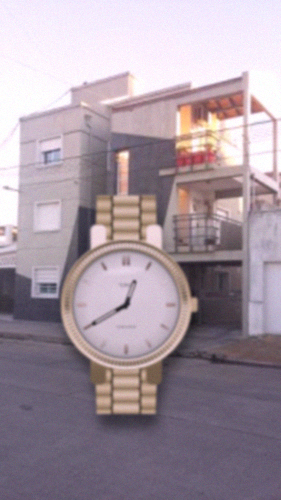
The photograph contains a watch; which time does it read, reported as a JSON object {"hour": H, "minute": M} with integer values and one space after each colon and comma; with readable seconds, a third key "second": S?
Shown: {"hour": 12, "minute": 40}
